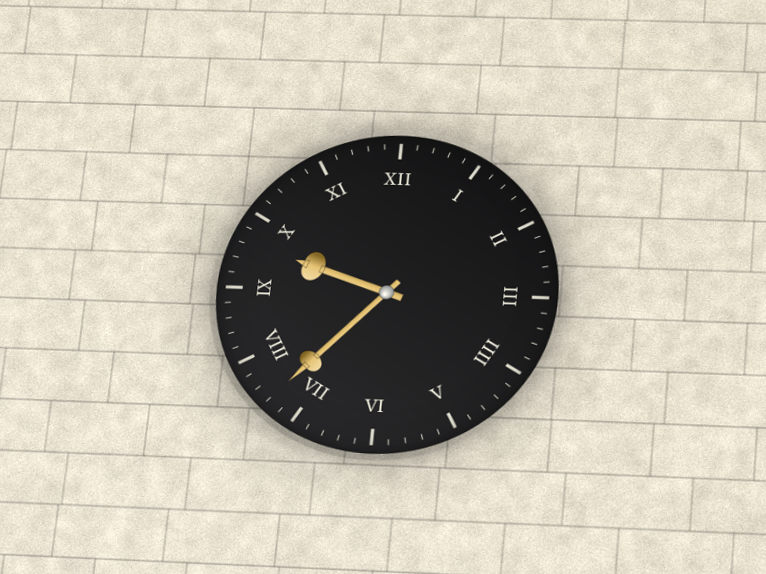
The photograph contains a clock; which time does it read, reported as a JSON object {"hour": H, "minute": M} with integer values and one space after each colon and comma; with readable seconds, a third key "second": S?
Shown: {"hour": 9, "minute": 37}
